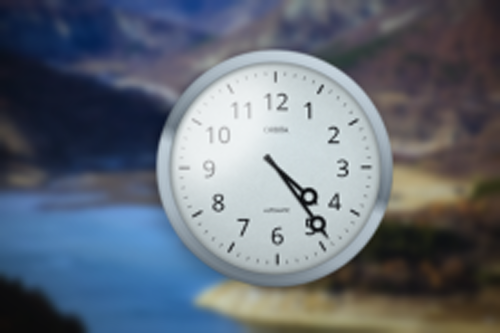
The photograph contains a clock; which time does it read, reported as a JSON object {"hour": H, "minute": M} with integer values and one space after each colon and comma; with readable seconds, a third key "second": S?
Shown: {"hour": 4, "minute": 24}
